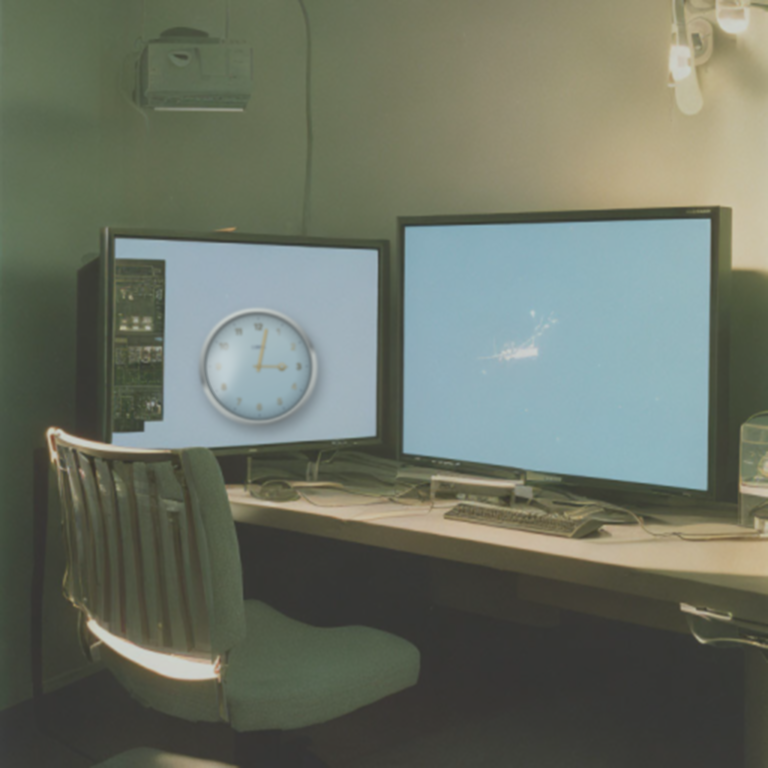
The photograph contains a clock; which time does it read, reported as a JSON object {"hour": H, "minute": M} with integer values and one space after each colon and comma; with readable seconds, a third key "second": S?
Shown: {"hour": 3, "minute": 2}
